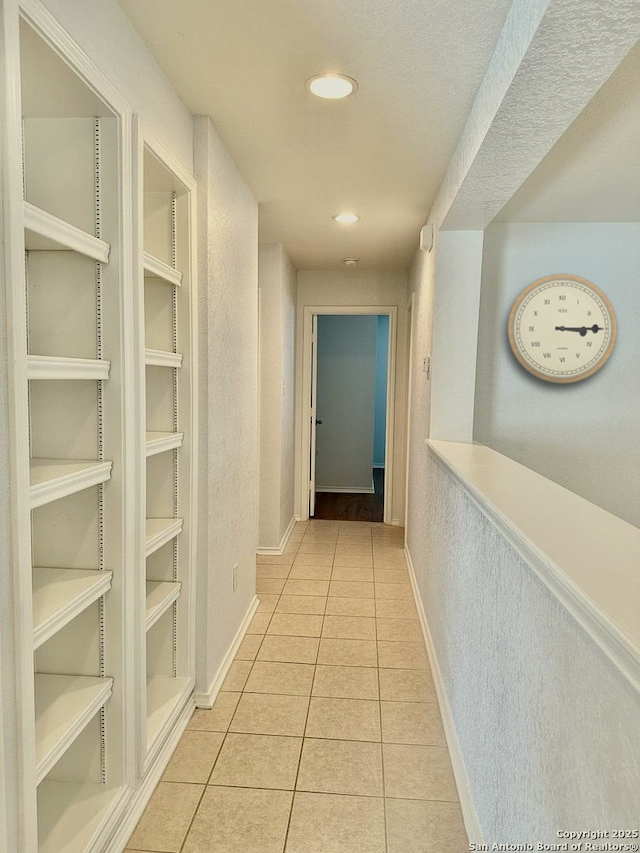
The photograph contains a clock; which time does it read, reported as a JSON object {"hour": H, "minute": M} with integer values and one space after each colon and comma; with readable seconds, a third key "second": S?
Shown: {"hour": 3, "minute": 15}
